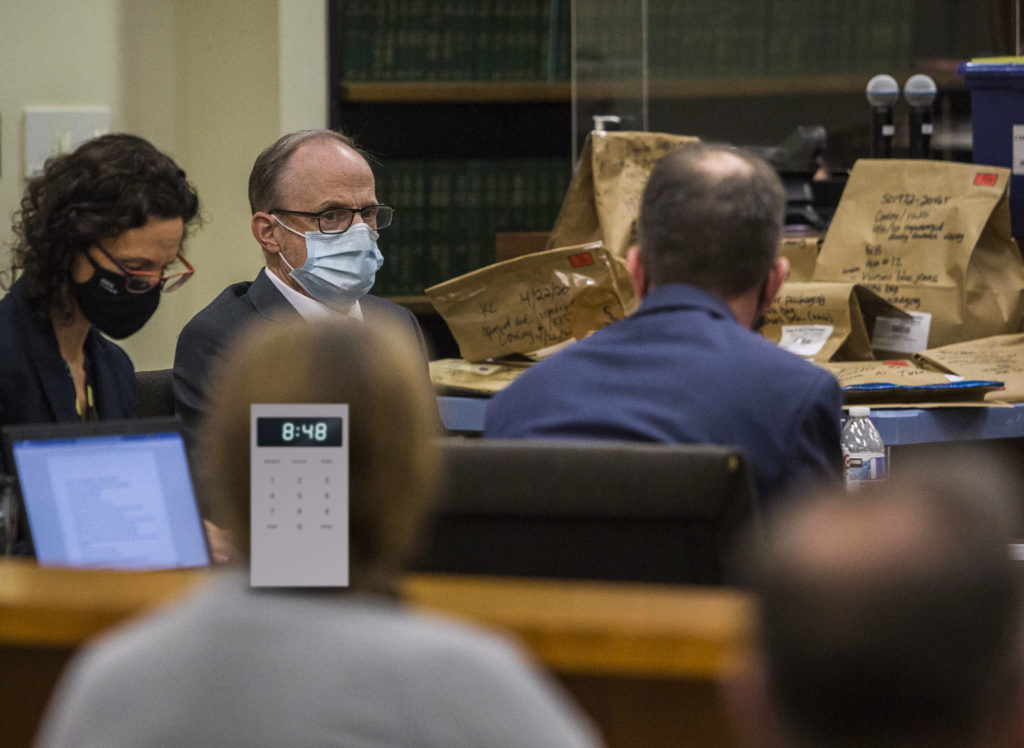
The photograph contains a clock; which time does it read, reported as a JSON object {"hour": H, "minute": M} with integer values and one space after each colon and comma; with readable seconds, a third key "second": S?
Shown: {"hour": 8, "minute": 48}
